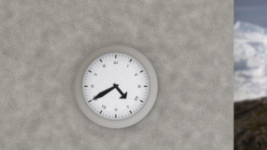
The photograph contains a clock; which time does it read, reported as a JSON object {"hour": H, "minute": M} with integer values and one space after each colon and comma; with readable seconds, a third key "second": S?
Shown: {"hour": 4, "minute": 40}
